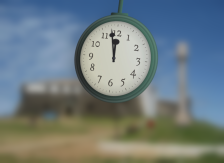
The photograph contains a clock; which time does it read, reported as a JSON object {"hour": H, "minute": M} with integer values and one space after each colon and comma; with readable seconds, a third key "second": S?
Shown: {"hour": 11, "minute": 58}
